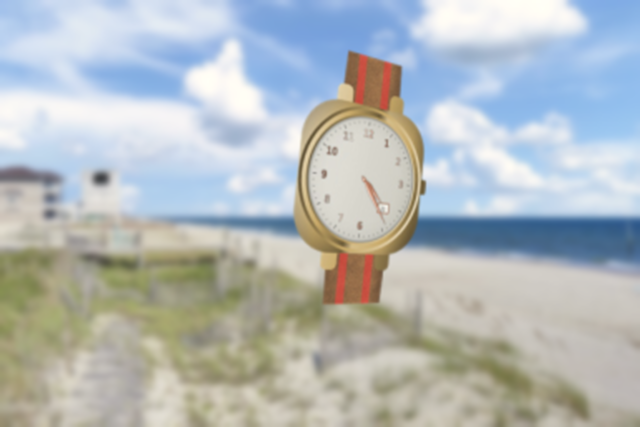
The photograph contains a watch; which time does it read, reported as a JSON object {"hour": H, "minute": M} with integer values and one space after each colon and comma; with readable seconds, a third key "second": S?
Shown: {"hour": 4, "minute": 24}
